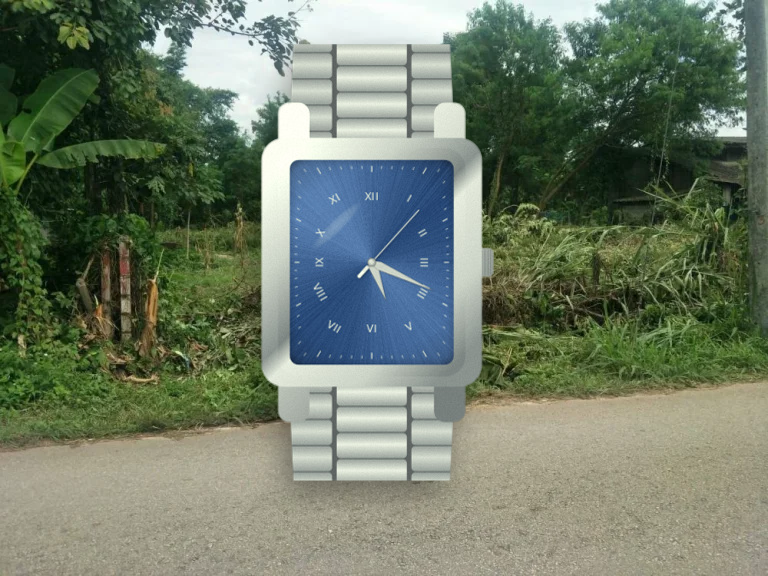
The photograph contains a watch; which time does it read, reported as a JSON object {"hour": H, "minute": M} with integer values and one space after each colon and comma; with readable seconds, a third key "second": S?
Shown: {"hour": 5, "minute": 19, "second": 7}
